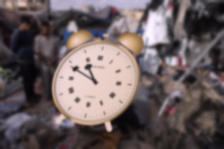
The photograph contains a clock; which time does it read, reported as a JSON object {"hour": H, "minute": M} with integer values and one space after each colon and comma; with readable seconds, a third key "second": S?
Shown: {"hour": 10, "minute": 49}
